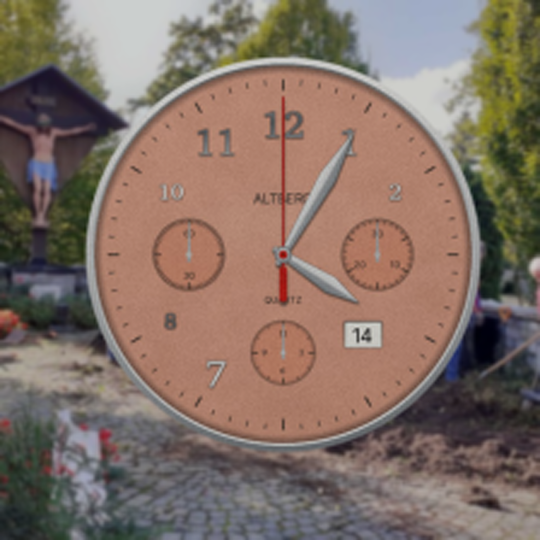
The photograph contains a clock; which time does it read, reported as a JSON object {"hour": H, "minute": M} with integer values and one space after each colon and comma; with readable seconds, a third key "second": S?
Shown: {"hour": 4, "minute": 5}
